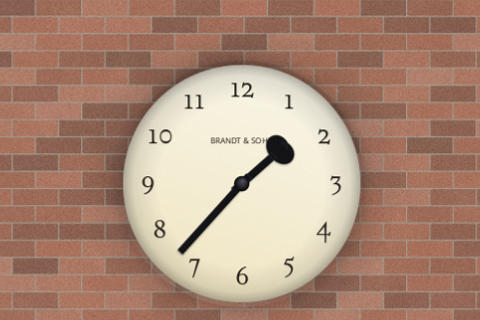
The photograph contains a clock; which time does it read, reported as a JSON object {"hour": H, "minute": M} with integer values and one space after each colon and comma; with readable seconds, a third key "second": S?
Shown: {"hour": 1, "minute": 37}
